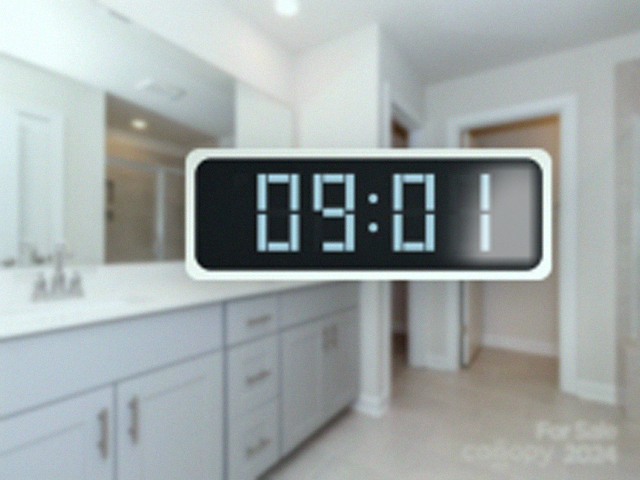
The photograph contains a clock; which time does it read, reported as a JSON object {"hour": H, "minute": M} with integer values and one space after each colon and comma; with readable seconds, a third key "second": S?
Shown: {"hour": 9, "minute": 1}
